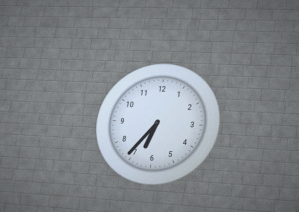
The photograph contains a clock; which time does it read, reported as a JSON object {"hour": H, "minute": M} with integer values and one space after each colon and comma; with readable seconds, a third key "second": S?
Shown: {"hour": 6, "minute": 36}
